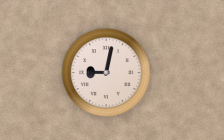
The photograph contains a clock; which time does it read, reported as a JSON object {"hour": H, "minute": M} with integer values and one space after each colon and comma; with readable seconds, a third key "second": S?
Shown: {"hour": 9, "minute": 2}
